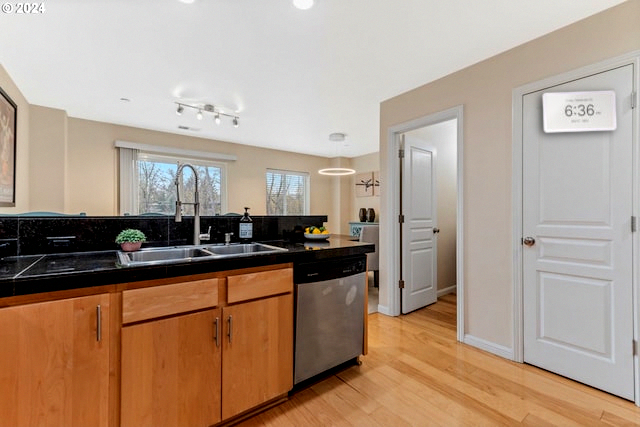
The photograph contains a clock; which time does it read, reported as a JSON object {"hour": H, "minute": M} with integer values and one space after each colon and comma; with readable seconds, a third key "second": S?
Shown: {"hour": 6, "minute": 36}
